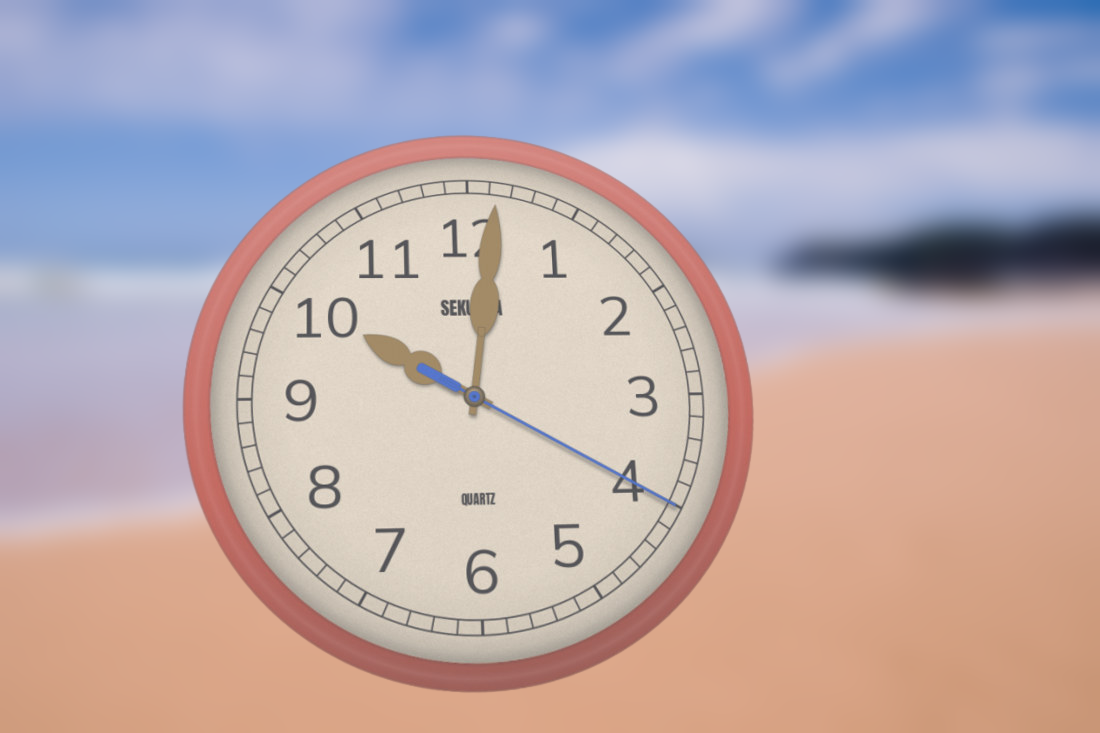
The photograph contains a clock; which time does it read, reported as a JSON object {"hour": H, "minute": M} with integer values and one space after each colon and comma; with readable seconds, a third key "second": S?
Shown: {"hour": 10, "minute": 1, "second": 20}
